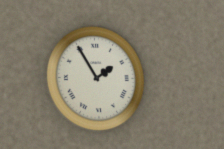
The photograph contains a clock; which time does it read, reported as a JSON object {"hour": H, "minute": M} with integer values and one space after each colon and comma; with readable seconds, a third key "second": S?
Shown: {"hour": 1, "minute": 55}
